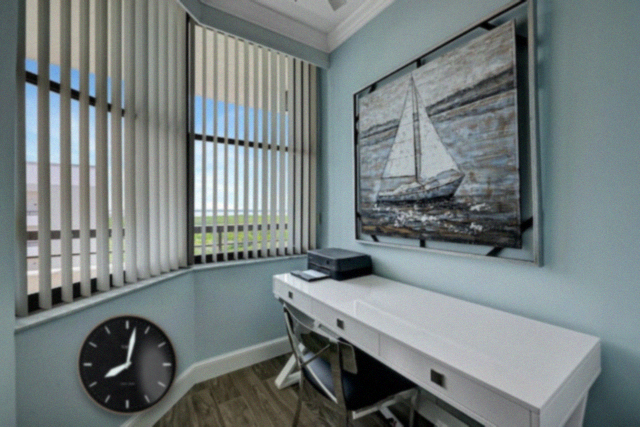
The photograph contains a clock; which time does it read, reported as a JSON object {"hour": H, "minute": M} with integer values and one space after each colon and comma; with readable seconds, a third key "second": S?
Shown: {"hour": 8, "minute": 2}
